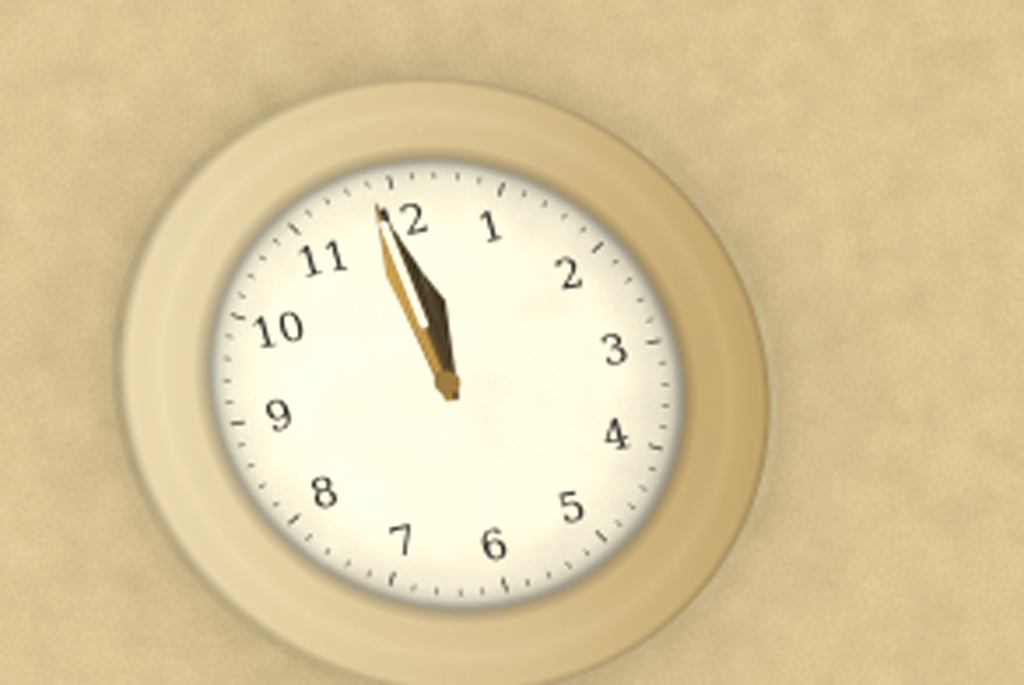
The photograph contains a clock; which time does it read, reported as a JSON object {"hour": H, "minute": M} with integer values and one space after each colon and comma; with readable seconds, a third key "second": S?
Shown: {"hour": 11, "minute": 59}
